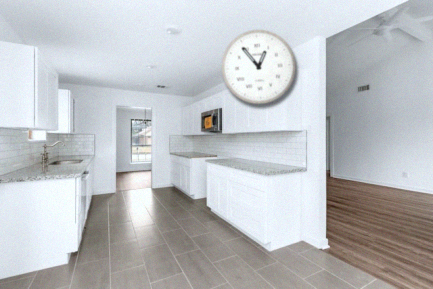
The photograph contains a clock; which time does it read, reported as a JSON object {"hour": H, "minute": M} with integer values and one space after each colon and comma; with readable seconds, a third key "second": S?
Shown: {"hour": 12, "minute": 54}
